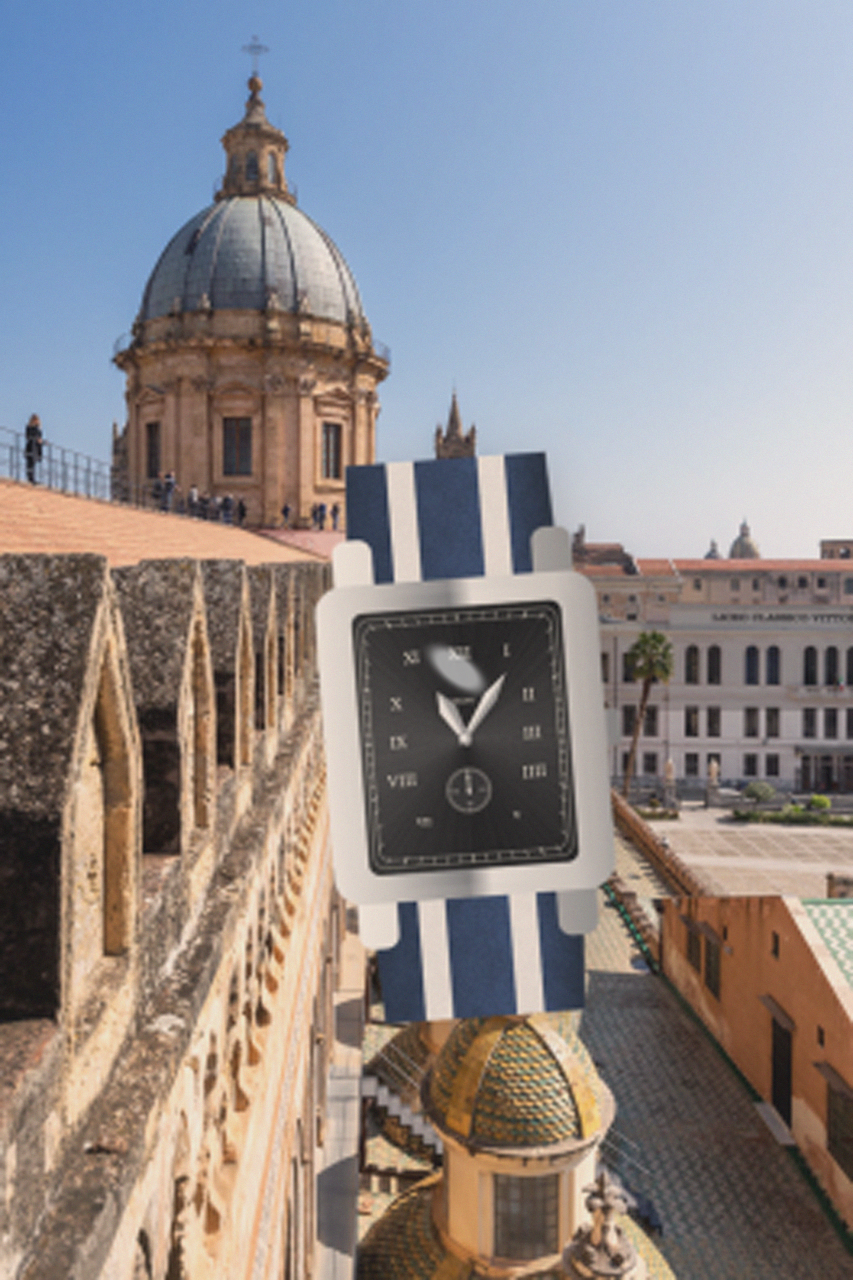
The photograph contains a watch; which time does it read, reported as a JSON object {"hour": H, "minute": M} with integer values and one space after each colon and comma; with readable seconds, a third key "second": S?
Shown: {"hour": 11, "minute": 6}
